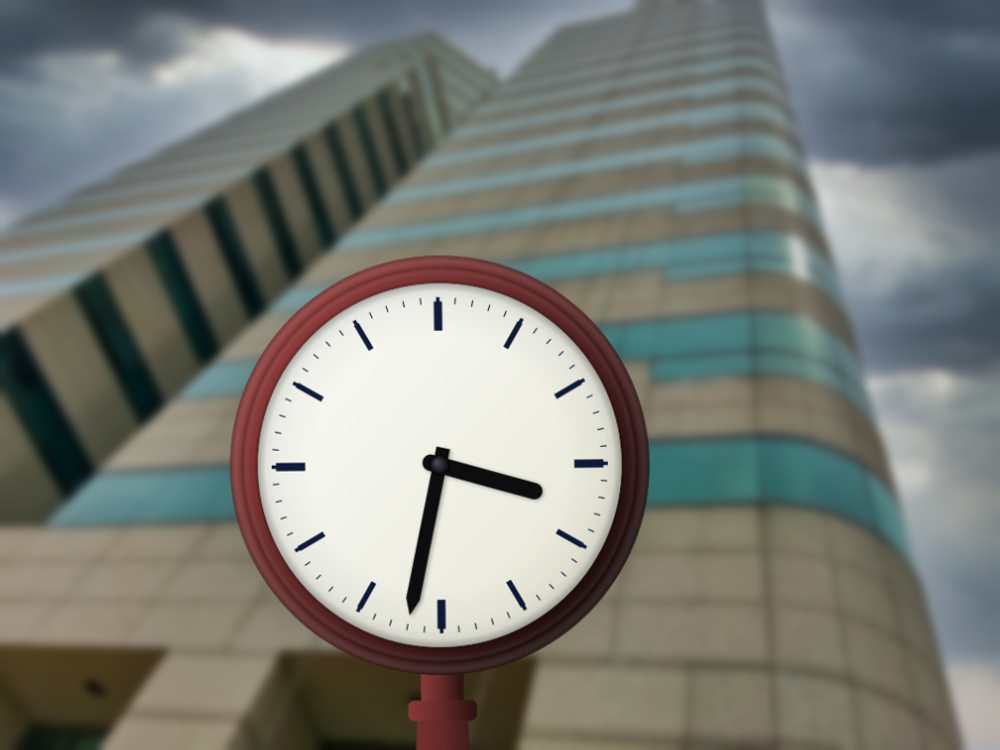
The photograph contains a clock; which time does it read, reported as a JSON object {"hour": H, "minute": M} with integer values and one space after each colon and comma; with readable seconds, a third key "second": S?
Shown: {"hour": 3, "minute": 32}
